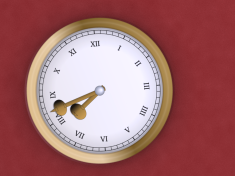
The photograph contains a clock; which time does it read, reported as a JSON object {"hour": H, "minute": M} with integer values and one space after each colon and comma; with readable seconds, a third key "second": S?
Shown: {"hour": 7, "minute": 42}
